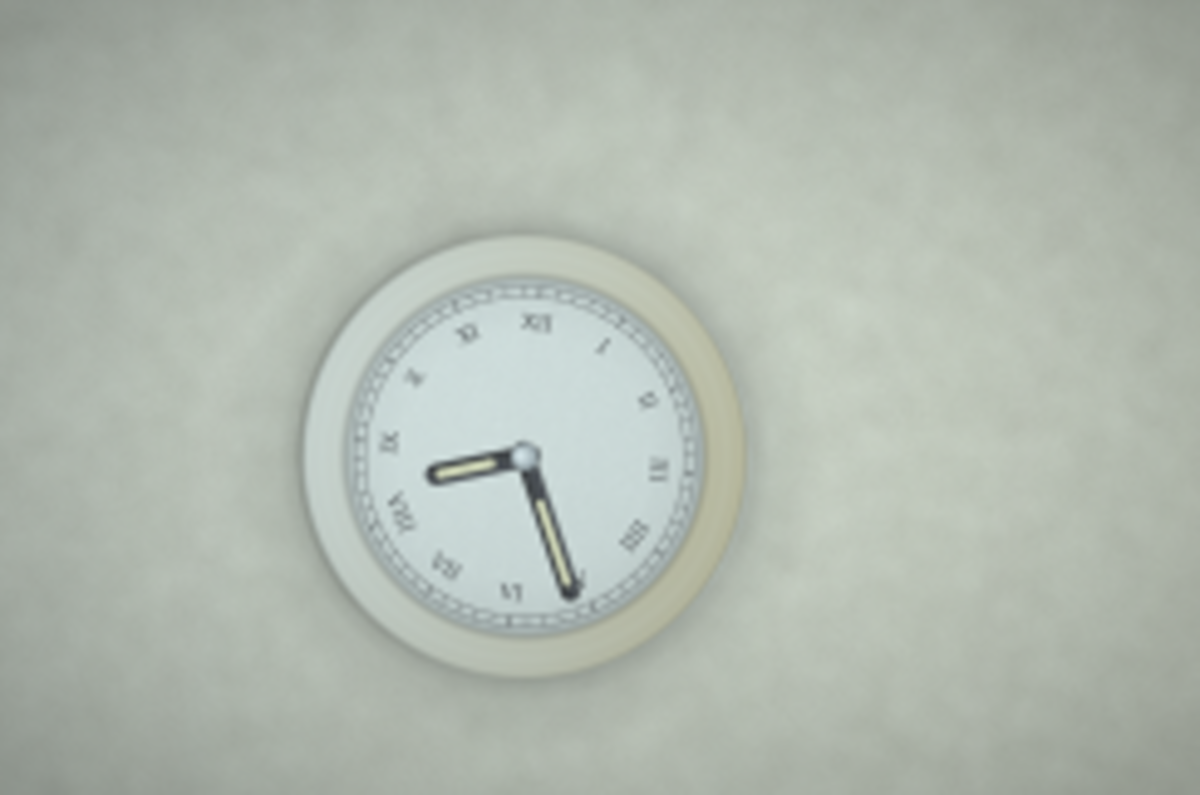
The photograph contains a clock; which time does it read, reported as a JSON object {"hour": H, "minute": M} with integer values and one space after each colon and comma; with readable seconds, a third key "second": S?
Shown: {"hour": 8, "minute": 26}
